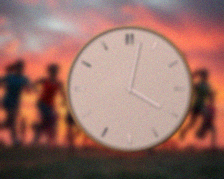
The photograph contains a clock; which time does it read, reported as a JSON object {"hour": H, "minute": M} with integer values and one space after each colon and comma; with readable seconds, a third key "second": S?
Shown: {"hour": 4, "minute": 2}
